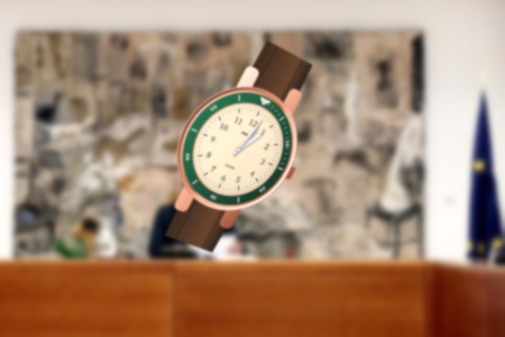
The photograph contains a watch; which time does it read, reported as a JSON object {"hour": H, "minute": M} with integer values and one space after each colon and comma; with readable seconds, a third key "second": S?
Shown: {"hour": 1, "minute": 2}
